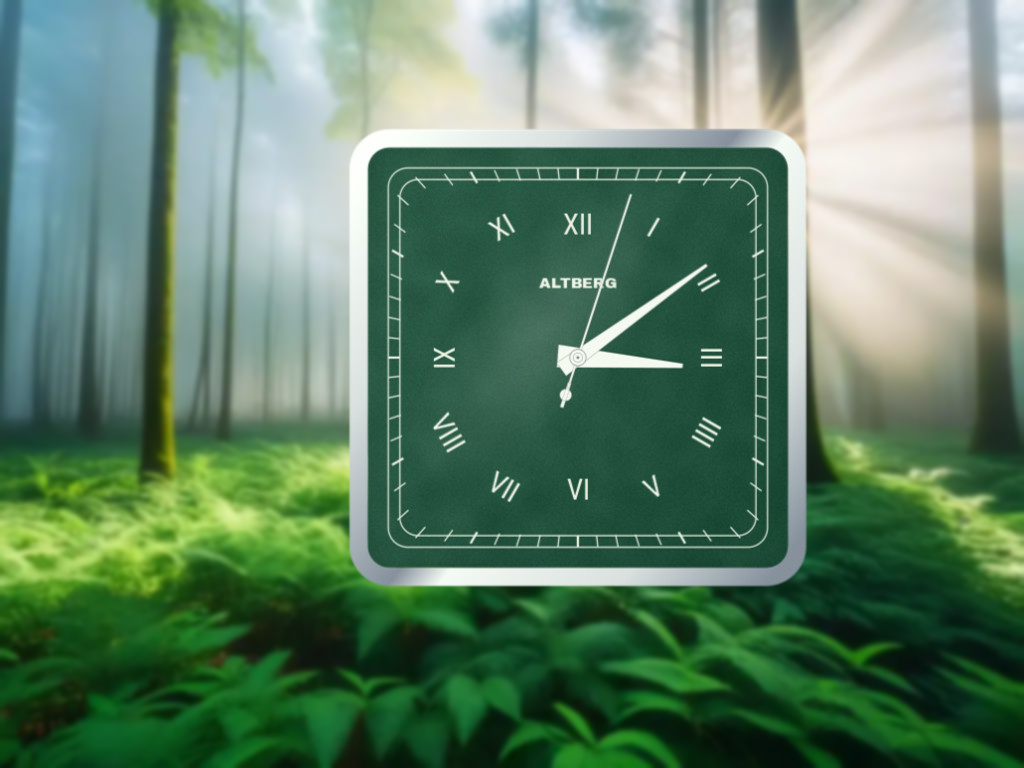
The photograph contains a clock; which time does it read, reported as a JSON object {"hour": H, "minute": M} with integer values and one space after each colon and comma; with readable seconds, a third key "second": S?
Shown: {"hour": 3, "minute": 9, "second": 3}
